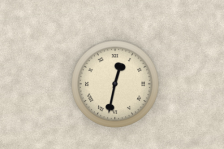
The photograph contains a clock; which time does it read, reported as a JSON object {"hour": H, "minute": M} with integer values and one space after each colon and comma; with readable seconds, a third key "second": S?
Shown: {"hour": 12, "minute": 32}
